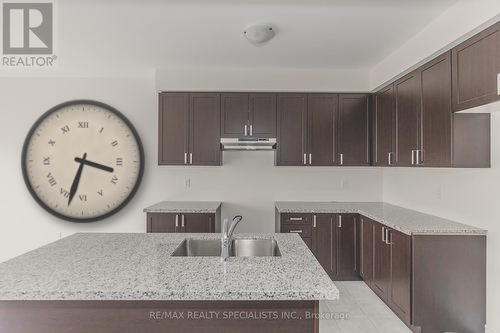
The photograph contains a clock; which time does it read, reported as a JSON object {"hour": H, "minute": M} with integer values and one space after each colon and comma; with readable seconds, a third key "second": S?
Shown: {"hour": 3, "minute": 33}
